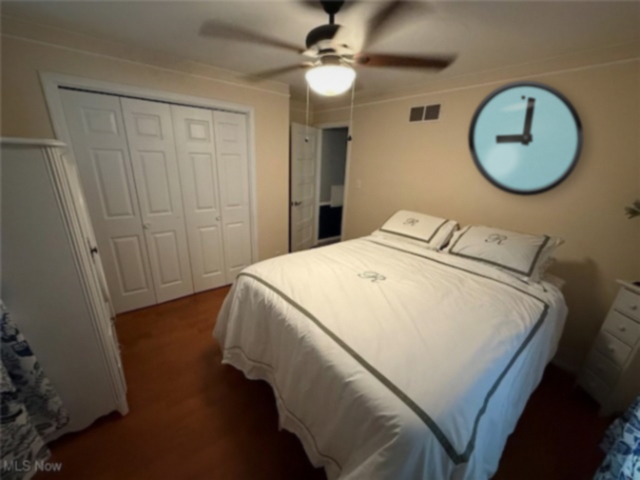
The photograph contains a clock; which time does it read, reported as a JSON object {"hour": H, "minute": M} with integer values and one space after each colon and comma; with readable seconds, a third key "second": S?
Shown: {"hour": 9, "minute": 2}
